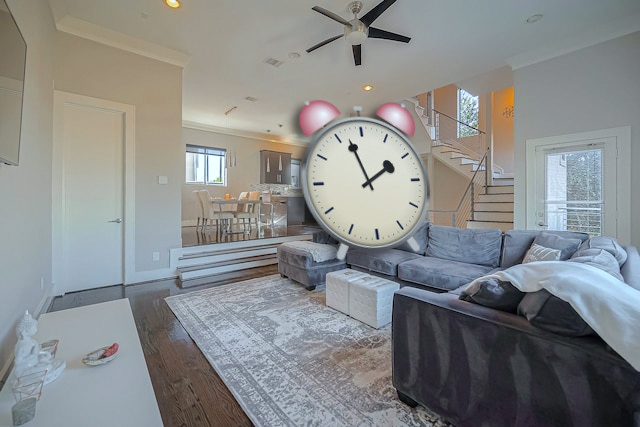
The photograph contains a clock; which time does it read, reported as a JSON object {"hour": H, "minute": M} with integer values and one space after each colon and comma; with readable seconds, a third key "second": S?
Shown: {"hour": 1, "minute": 57}
